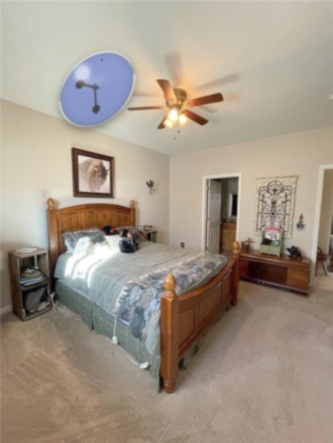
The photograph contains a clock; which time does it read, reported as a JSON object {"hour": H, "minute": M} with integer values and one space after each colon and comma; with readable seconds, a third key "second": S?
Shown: {"hour": 9, "minute": 27}
